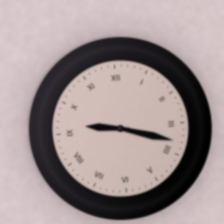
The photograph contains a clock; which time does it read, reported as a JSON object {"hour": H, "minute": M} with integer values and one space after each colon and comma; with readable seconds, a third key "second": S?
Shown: {"hour": 9, "minute": 18}
